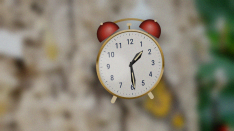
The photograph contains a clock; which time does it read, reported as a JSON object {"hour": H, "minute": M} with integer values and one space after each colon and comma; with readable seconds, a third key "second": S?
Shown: {"hour": 1, "minute": 29}
